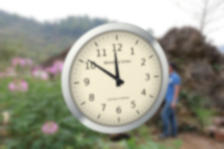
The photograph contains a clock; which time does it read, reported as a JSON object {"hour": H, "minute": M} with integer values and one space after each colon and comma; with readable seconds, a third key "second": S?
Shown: {"hour": 11, "minute": 51}
